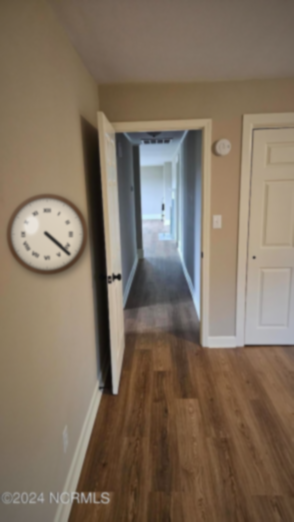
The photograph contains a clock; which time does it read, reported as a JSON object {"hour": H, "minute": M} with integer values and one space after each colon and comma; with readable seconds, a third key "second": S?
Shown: {"hour": 4, "minute": 22}
